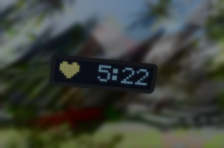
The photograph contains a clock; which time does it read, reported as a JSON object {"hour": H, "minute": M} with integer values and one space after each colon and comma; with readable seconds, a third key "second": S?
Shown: {"hour": 5, "minute": 22}
